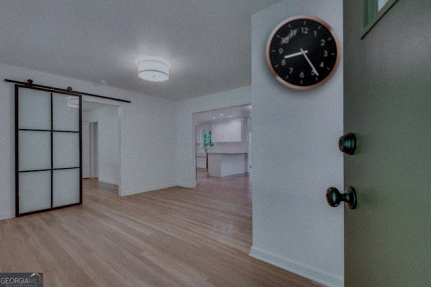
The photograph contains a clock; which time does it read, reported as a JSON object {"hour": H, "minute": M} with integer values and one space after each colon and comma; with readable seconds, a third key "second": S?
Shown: {"hour": 8, "minute": 24}
